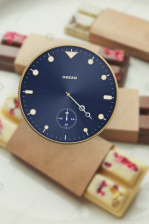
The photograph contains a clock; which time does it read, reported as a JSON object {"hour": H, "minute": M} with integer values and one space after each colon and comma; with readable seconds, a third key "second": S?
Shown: {"hour": 4, "minute": 22}
